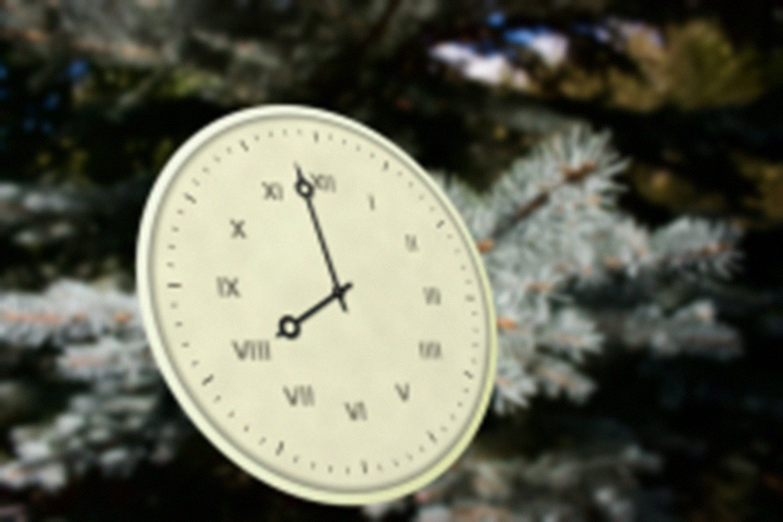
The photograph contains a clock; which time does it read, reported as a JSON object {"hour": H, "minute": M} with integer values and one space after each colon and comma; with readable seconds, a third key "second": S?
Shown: {"hour": 7, "minute": 58}
